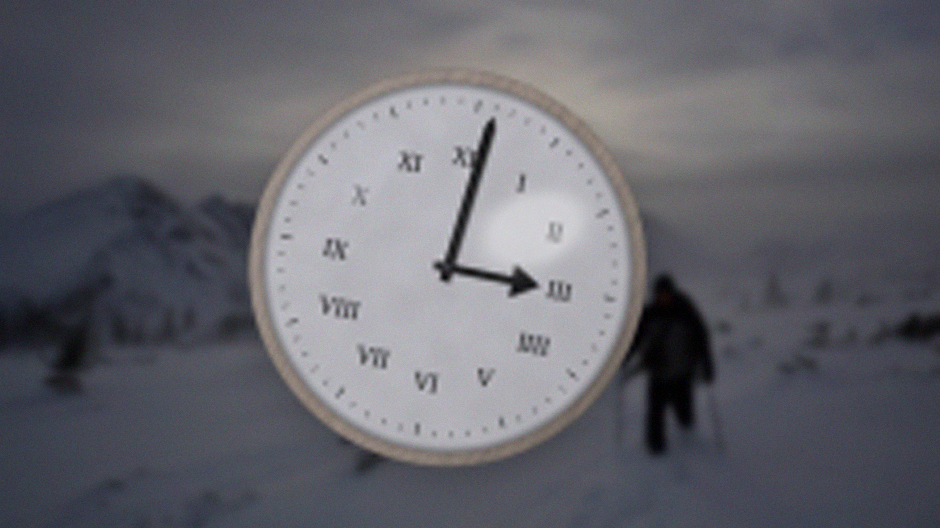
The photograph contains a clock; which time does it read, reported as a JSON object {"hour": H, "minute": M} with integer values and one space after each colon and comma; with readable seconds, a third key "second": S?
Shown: {"hour": 3, "minute": 1}
